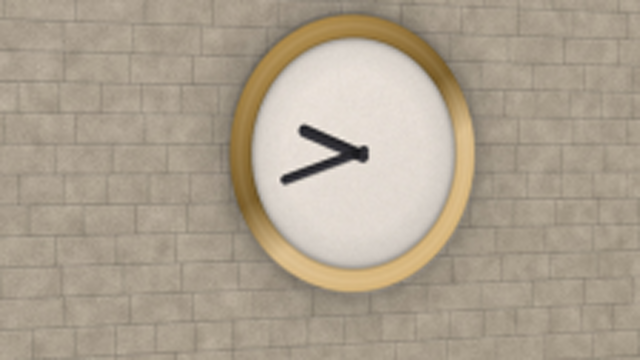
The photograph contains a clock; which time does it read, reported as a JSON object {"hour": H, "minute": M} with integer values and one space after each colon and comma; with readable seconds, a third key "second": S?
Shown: {"hour": 9, "minute": 42}
